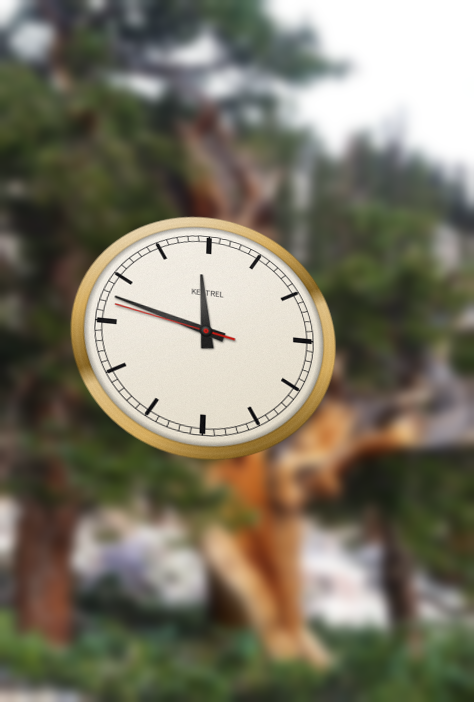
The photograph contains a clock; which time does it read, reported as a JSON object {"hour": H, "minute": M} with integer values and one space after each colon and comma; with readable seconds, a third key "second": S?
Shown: {"hour": 11, "minute": 47, "second": 47}
